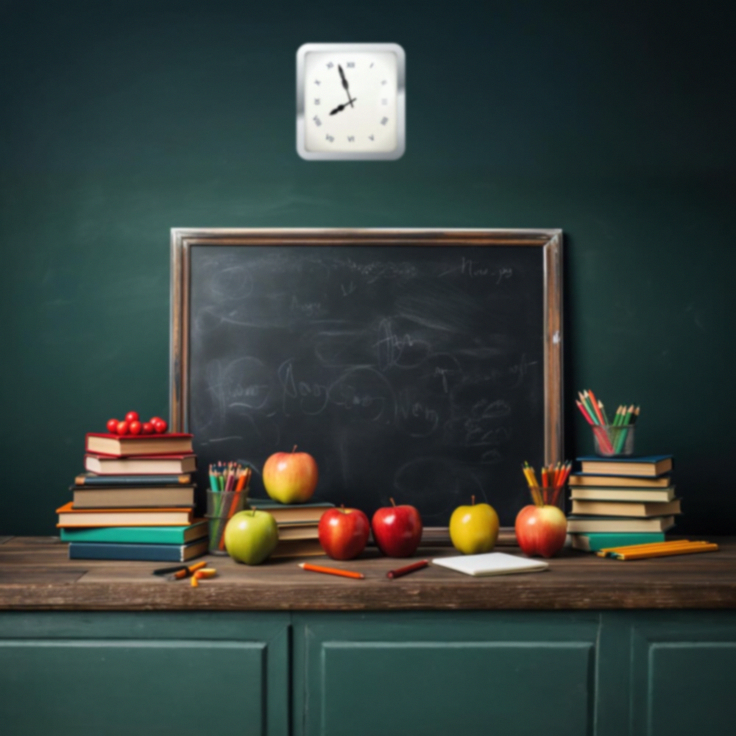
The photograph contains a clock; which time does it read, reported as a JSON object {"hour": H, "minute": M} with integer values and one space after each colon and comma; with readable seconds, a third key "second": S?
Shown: {"hour": 7, "minute": 57}
